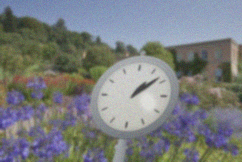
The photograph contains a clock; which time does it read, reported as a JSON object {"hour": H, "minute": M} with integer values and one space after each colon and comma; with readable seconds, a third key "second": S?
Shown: {"hour": 1, "minute": 8}
